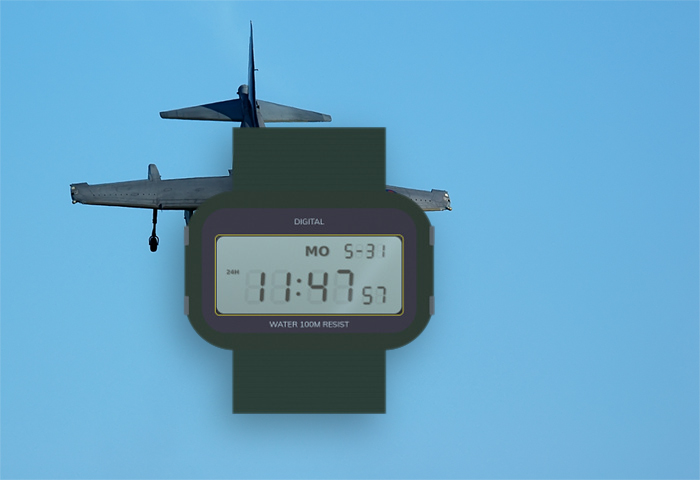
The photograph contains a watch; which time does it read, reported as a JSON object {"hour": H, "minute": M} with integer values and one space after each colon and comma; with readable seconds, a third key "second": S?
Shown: {"hour": 11, "minute": 47, "second": 57}
